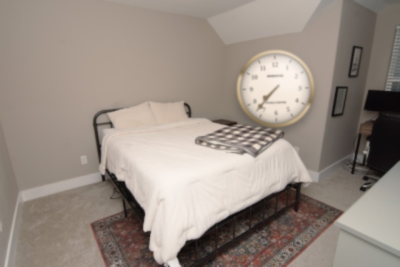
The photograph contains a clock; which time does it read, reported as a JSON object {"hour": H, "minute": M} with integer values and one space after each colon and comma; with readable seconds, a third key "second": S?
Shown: {"hour": 7, "minute": 37}
